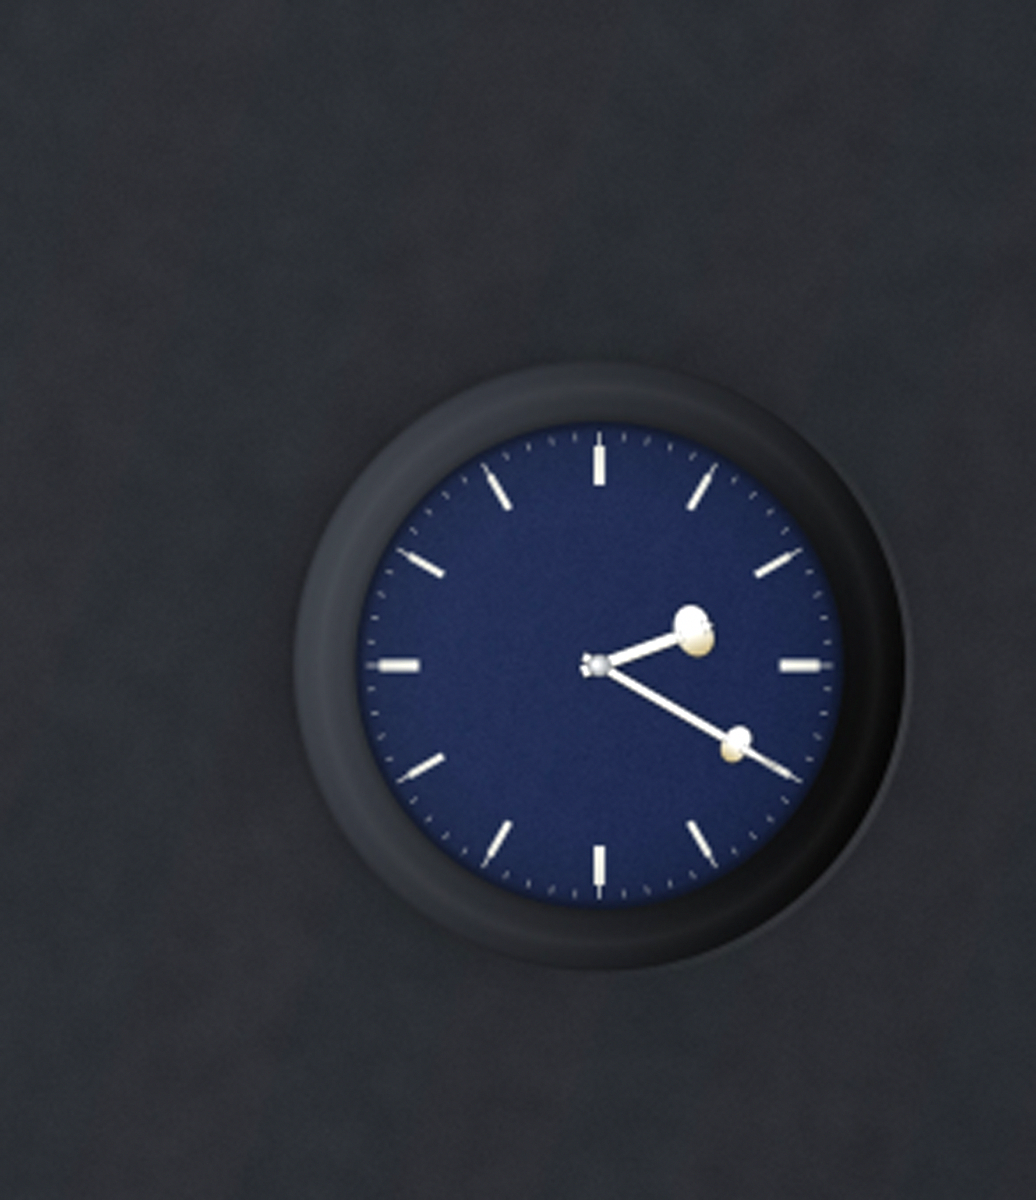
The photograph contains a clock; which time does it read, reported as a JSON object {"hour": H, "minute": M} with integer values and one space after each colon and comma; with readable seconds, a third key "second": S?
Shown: {"hour": 2, "minute": 20}
